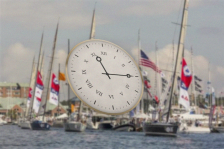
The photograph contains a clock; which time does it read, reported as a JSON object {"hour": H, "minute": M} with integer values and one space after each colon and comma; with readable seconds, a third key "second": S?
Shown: {"hour": 11, "minute": 15}
